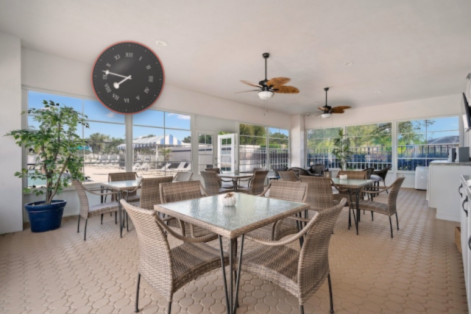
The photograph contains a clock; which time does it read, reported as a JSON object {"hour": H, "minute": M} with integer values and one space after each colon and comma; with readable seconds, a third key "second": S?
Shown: {"hour": 7, "minute": 47}
